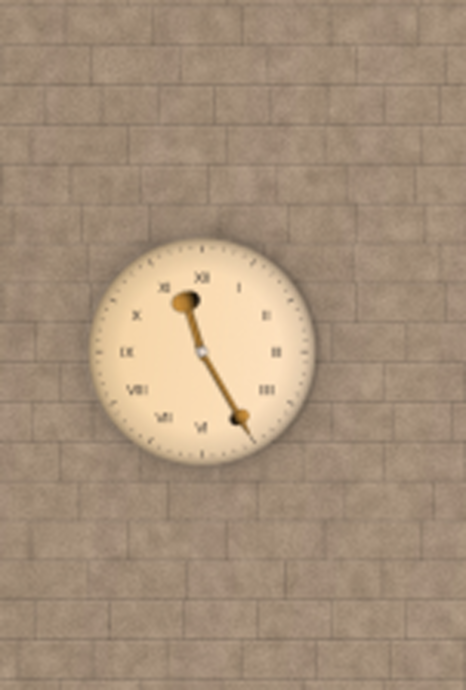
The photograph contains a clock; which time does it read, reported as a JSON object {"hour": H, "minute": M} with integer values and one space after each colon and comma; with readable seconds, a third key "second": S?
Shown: {"hour": 11, "minute": 25}
